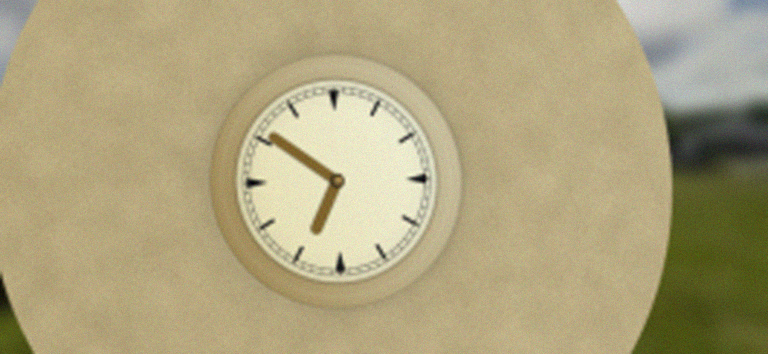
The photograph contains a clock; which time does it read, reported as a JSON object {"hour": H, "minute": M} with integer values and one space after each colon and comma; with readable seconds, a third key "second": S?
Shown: {"hour": 6, "minute": 51}
